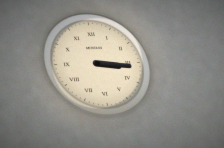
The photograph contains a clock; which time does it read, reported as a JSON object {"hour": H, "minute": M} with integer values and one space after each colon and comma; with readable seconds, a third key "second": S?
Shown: {"hour": 3, "minute": 16}
